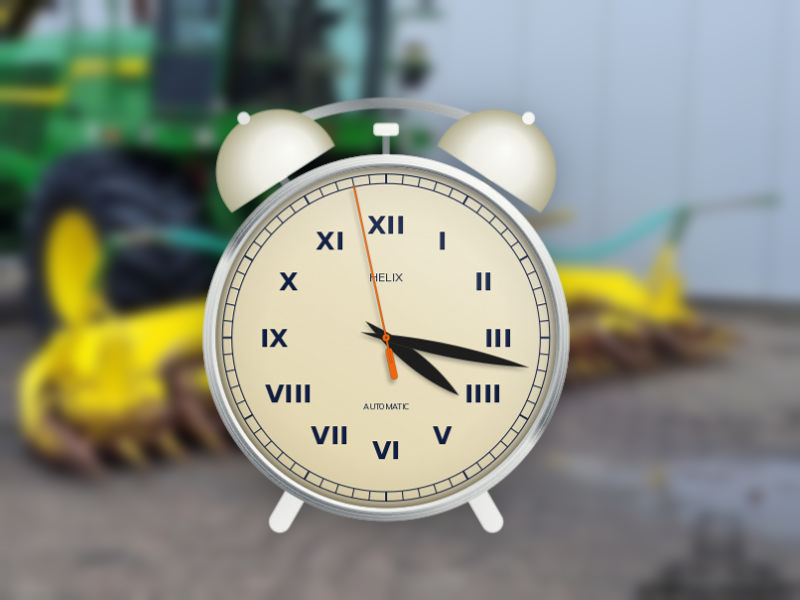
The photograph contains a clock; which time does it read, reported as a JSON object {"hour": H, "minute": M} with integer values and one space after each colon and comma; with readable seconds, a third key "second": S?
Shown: {"hour": 4, "minute": 16, "second": 58}
